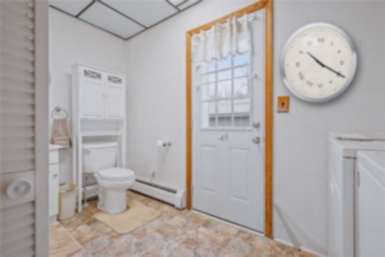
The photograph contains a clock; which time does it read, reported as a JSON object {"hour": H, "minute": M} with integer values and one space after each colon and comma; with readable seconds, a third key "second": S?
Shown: {"hour": 10, "minute": 20}
